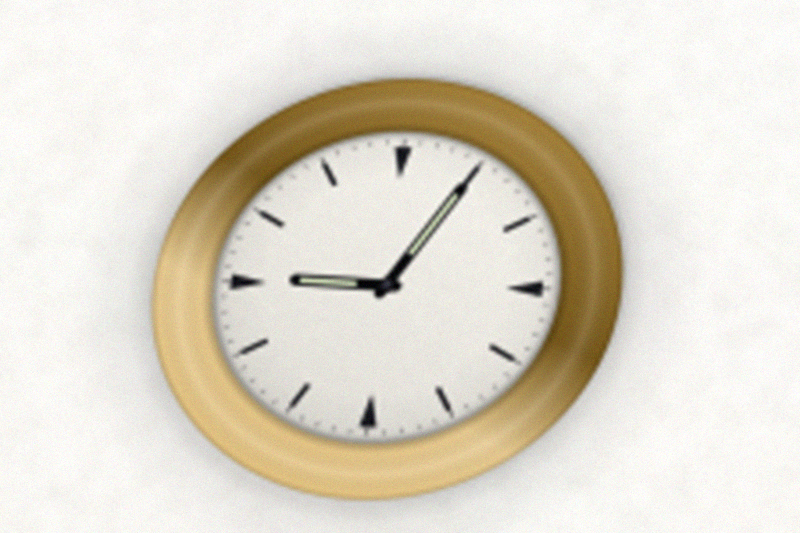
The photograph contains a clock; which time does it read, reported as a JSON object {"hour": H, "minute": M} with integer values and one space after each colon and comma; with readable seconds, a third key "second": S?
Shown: {"hour": 9, "minute": 5}
